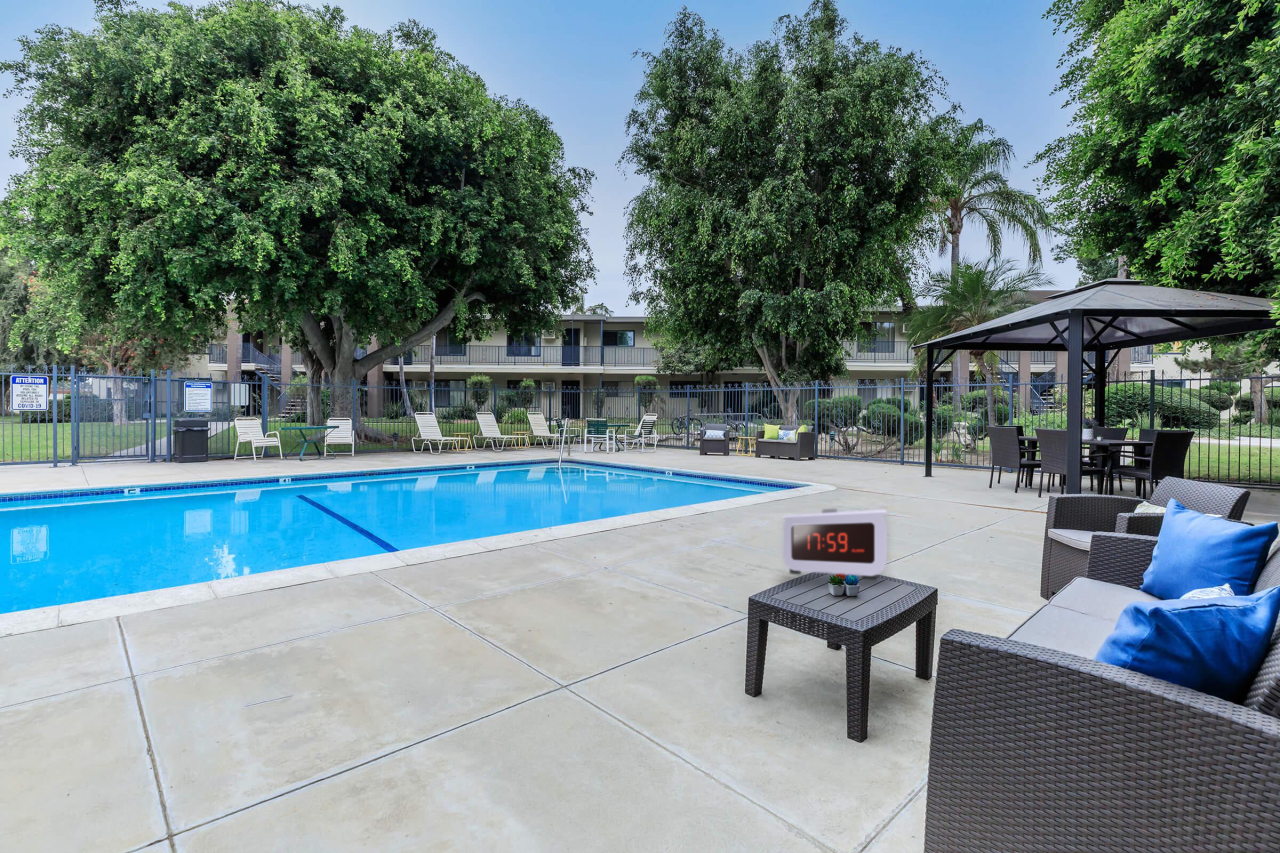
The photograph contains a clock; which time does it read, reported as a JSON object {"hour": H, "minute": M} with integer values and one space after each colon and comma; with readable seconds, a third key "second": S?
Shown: {"hour": 17, "minute": 59}
